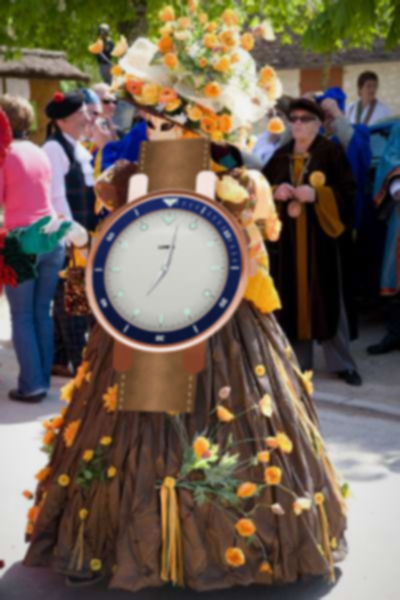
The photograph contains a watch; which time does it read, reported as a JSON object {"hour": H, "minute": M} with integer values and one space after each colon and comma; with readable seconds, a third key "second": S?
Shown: {"hour": 7, "minute": 2}
